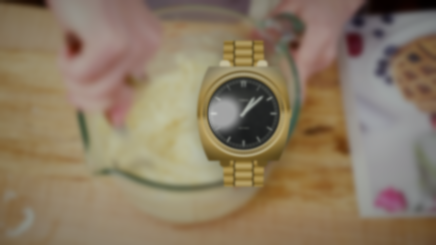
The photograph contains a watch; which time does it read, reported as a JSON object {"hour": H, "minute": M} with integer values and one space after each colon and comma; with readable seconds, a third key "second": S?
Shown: {"hour": 1, "minute": 8}
